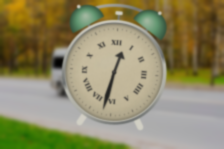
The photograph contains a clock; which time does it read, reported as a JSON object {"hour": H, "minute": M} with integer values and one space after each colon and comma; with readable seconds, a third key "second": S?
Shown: {"hour": 12, "minute": 32}
